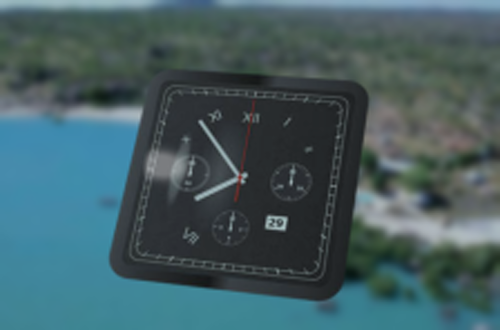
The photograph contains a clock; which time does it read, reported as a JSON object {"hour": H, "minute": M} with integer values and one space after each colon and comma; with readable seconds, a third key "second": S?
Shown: {"hour": 7, "minute": 53}
